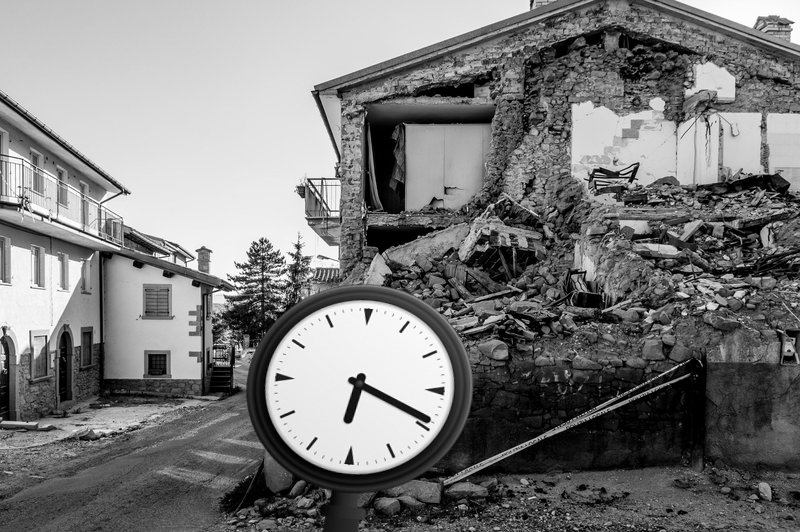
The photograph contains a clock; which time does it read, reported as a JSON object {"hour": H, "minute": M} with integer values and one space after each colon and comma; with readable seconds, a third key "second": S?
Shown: {"hour": 6, "minute": 19}
